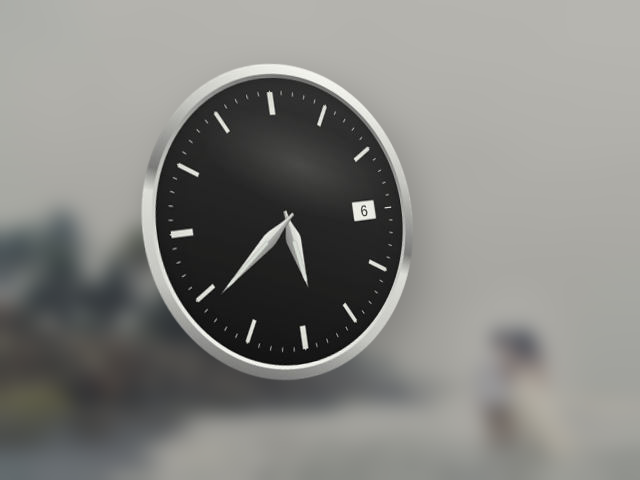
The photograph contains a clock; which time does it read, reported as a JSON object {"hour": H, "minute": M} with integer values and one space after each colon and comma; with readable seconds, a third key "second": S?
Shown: {"hour": 5, "minute": 39}
